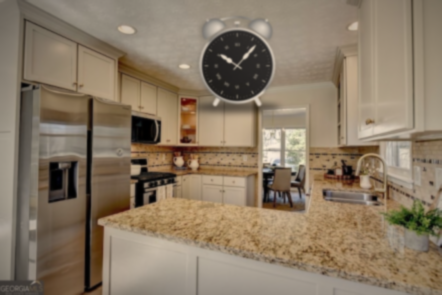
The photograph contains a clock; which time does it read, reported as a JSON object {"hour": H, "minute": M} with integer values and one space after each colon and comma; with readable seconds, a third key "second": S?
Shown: {"hour": 10, "minute": 7}
